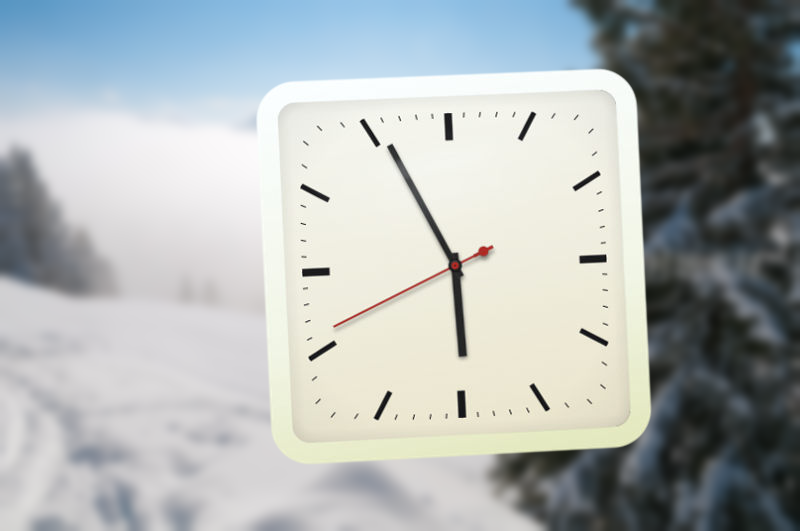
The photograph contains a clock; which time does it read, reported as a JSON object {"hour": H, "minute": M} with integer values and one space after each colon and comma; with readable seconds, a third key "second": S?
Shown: {"hour": 5, "minute": 55, "second": 41}
